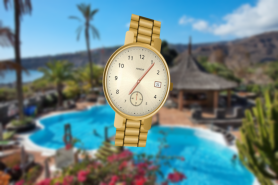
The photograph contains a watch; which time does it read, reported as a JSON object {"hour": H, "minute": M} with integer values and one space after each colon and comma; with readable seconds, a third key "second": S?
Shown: {"hour": 7, "minute": 6}
